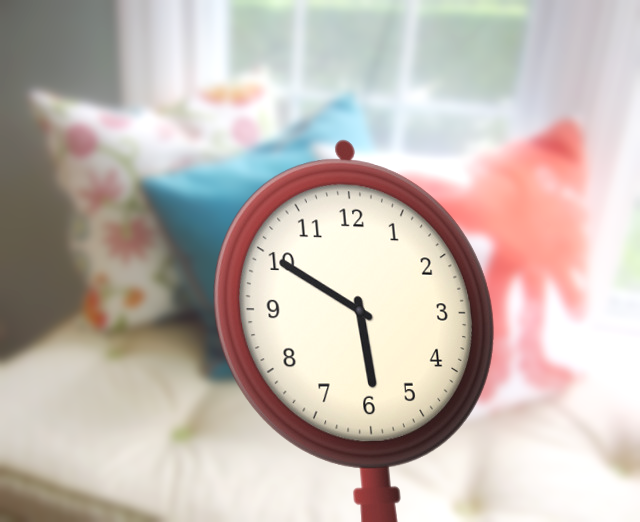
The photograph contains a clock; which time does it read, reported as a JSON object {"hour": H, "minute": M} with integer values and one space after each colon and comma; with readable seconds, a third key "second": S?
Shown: {"hour": 5, "minute": 50}
